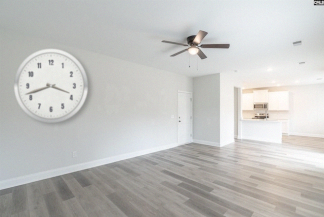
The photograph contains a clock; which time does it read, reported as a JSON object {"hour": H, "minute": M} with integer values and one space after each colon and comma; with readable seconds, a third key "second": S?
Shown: {"hour": 3, "minute": 42}
